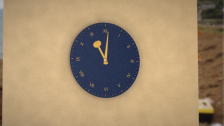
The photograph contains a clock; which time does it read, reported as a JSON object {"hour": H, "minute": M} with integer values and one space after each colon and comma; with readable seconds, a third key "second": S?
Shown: {"hour": 11, "minute": 1}
